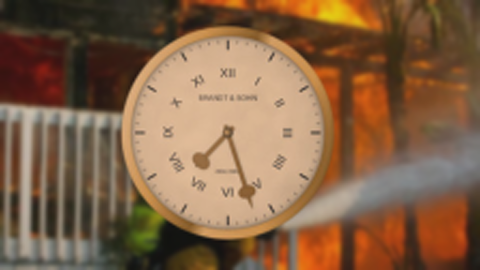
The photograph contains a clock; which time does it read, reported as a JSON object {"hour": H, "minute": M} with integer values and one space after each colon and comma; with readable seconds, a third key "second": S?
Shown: {"hour": 7, "minute": 27}
